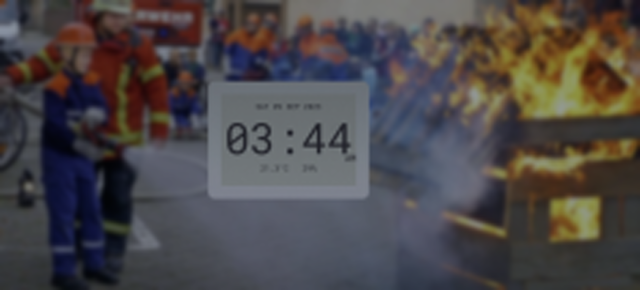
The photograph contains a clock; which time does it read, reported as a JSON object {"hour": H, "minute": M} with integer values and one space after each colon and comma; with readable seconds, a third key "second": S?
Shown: {"hour": 3, "minute": 44}
